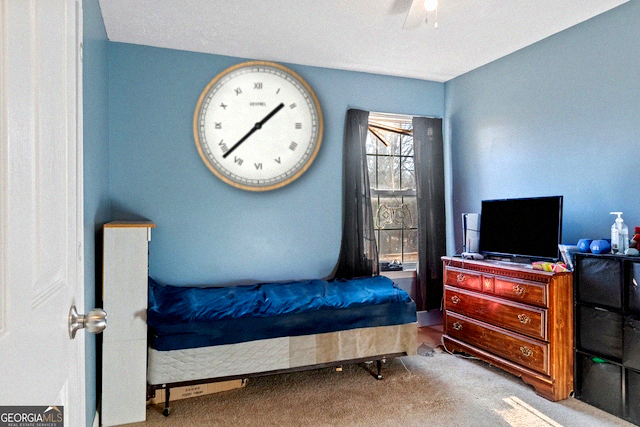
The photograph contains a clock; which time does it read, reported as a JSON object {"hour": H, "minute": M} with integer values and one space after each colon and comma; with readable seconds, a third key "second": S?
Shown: {"hour": 1, "minute": 38}
